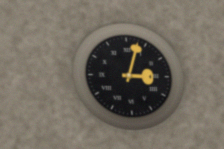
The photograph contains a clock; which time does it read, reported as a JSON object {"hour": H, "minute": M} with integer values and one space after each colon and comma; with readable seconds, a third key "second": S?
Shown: {"hour": 3, "minute": 3}
